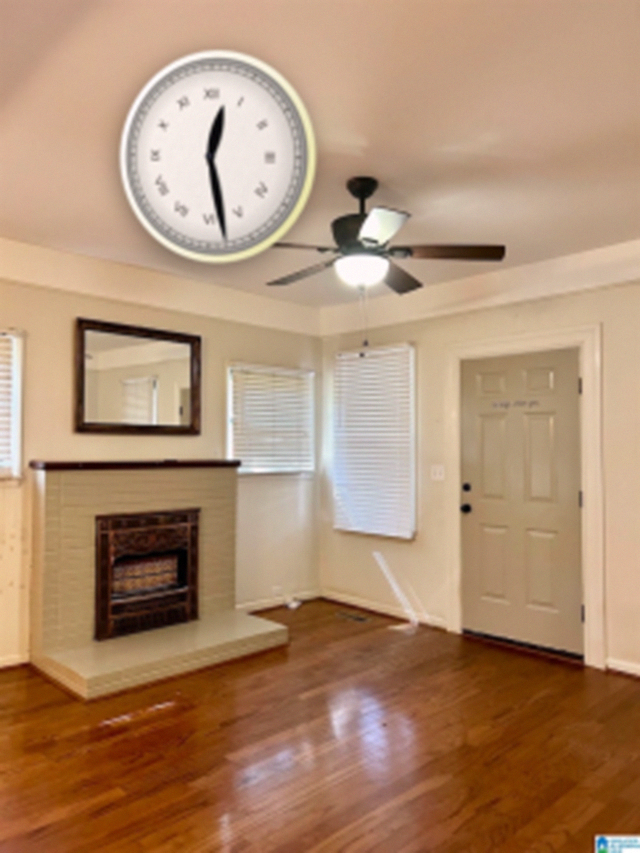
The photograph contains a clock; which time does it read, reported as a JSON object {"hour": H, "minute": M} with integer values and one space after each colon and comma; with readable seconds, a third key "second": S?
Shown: {"hour": 12, "minute": 28}
